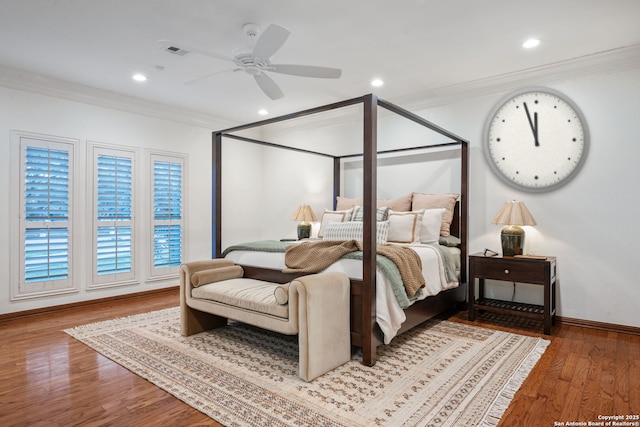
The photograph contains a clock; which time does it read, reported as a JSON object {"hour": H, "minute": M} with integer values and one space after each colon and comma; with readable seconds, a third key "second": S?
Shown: {"hour": 11, "minute": 57}
